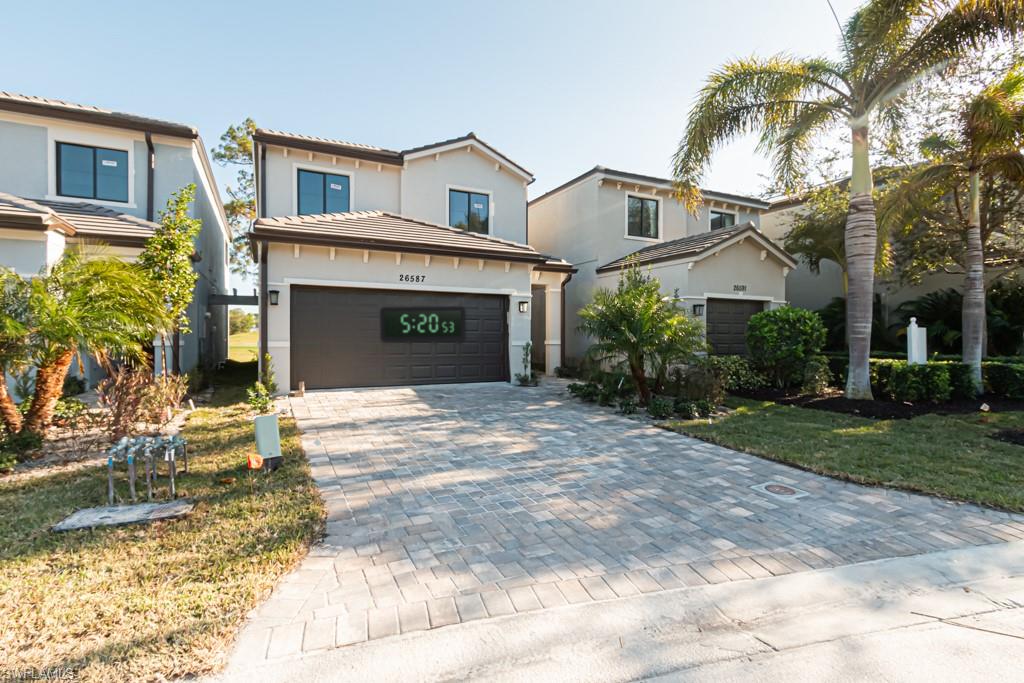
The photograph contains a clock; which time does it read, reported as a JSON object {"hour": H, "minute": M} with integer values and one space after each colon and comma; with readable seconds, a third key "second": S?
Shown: {"hour": 5, "minute": 20, "second": 53}
